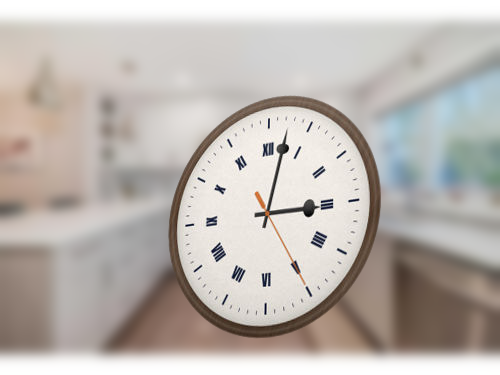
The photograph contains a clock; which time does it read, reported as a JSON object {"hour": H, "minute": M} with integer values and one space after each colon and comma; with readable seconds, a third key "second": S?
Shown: {"hour": 3, "minute": 2, "second": 25}
